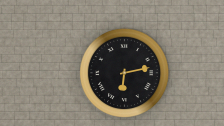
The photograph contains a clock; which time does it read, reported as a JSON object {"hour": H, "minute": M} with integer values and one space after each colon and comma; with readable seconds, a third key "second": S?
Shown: {"hour": 6, "minute": 13}
